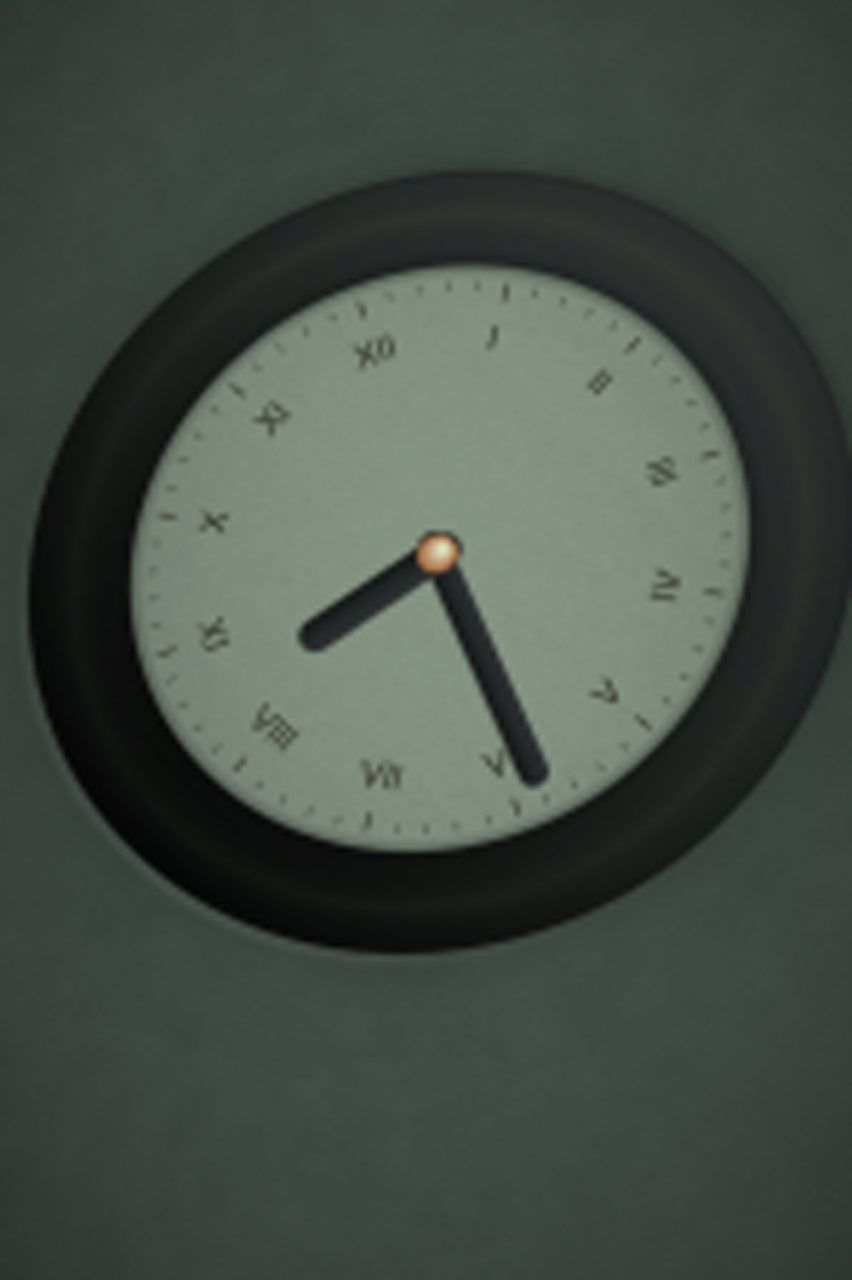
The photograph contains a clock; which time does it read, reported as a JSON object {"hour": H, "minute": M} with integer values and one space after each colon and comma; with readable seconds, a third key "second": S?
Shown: {"hour": 8, "minute": 29}
